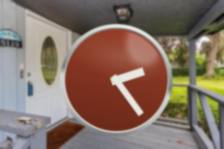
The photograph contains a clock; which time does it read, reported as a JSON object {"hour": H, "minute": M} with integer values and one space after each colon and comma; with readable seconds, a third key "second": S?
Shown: {"hour": 2, "minute": 24}
